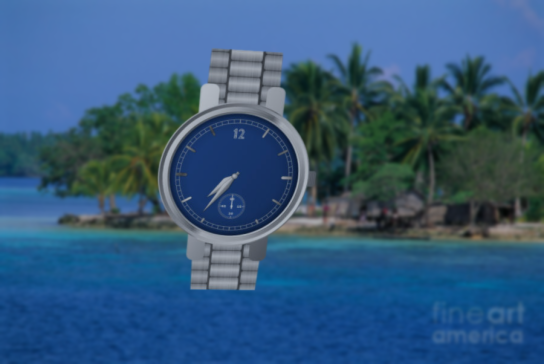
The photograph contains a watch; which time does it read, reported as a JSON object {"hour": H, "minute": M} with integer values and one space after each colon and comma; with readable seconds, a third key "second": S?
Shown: {"hour": 7, "minute": 36}
